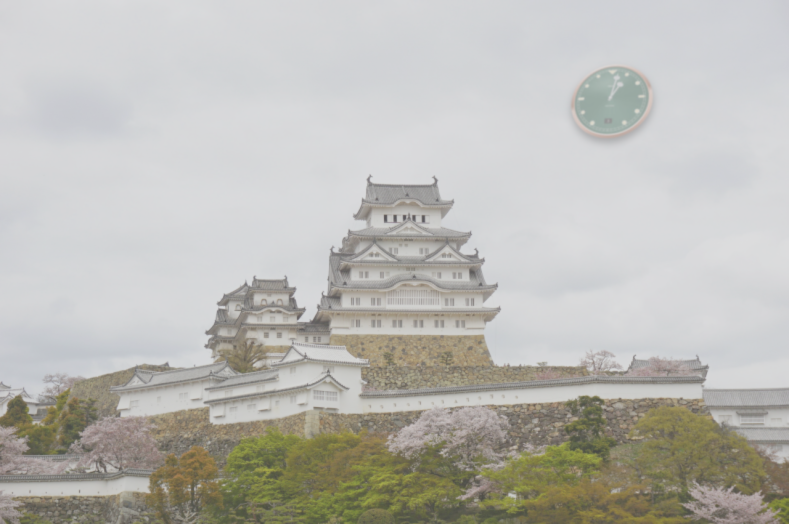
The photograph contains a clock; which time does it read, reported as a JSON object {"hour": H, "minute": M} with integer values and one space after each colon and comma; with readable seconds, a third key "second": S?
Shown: {"hour": 1, "minute": 2}
